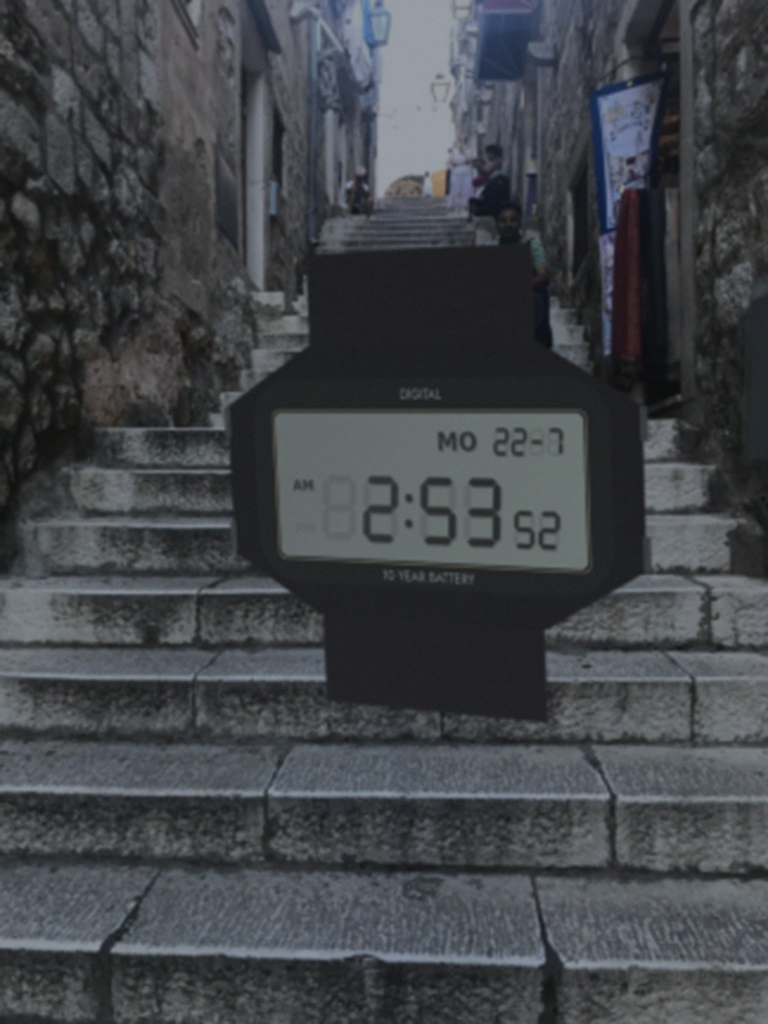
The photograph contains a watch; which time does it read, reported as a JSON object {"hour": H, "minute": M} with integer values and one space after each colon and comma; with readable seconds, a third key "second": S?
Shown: {"hour": 2, "minute": 53, "second": 52}
